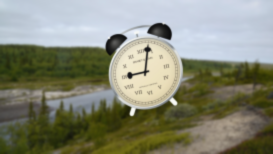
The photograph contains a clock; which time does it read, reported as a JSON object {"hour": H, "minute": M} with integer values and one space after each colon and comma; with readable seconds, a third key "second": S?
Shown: {"hour": 9, "minute": 3}
